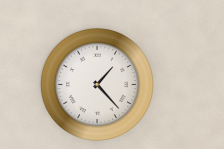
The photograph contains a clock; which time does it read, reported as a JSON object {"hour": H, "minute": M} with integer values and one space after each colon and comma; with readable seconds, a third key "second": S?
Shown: {"hour": 1, "minute": 23}
